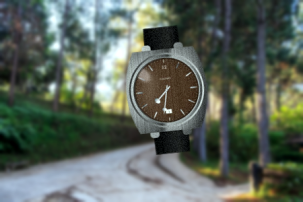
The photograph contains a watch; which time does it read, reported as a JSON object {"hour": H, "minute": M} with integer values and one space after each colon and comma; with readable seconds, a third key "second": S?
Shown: {"hour": 7, "minute": 32}
